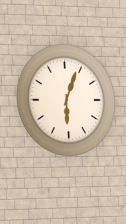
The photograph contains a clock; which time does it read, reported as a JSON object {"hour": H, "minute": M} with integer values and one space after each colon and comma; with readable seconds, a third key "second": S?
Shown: {"hour": 6, "minute": 4}
